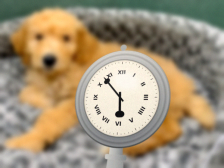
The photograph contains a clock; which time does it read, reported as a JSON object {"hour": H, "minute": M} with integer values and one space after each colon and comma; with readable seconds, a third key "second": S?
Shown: {"hour": 5, "minute": 53}
